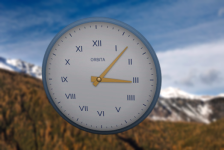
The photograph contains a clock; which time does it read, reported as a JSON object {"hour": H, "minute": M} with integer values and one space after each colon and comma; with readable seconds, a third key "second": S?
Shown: {"hour": 3, "minute": 7}
